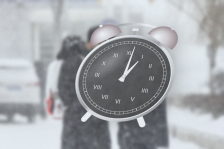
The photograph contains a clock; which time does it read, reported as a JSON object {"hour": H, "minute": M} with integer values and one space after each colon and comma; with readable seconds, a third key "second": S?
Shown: {"hour": 1, "minute": 1}
